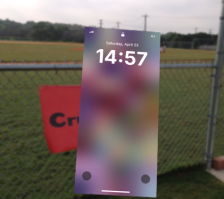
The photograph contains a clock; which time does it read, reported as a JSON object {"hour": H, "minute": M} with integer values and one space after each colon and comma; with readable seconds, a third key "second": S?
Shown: {"hour": 14, "minute": 57}
